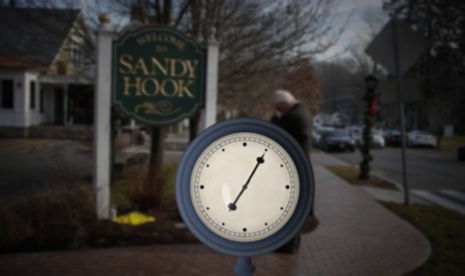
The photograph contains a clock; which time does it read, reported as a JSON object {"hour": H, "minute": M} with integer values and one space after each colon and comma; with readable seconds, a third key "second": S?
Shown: {"hour": 7, "minute": 5}
